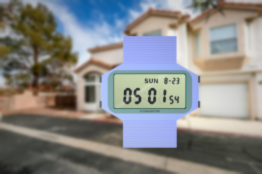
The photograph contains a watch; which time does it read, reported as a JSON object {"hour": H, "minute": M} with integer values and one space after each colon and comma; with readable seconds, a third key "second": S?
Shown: {"hour": 5, "minute": 1}
